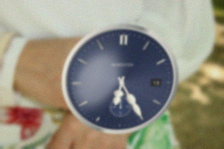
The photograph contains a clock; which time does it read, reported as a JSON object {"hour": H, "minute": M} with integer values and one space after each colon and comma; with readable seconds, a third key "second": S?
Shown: {"hour": 6, "minute": 25}
